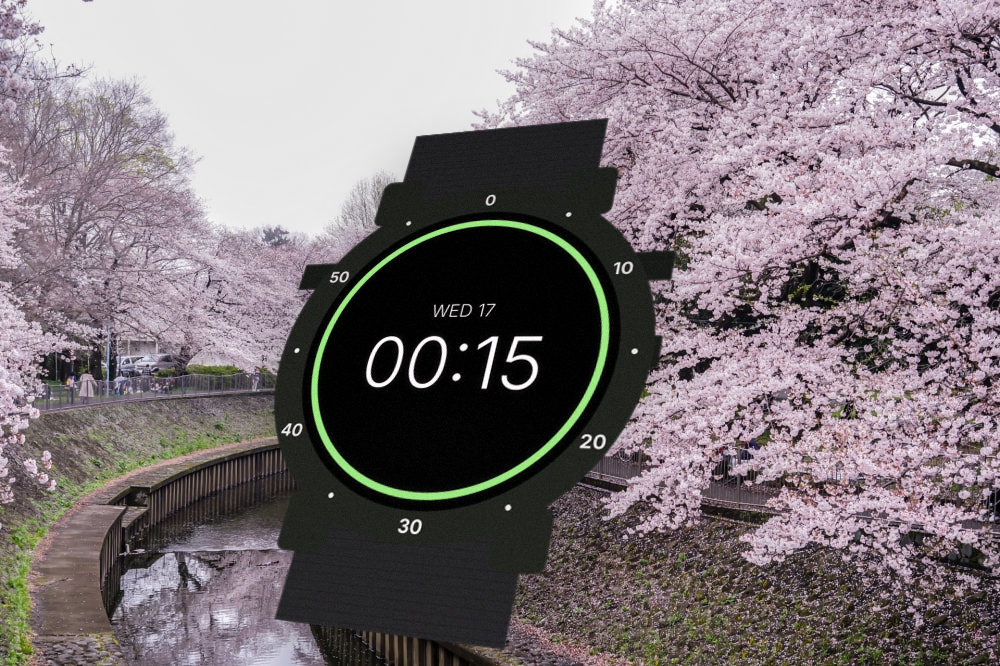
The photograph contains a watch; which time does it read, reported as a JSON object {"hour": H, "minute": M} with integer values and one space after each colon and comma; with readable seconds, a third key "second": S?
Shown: {"hour": 0, "minute": 15}
